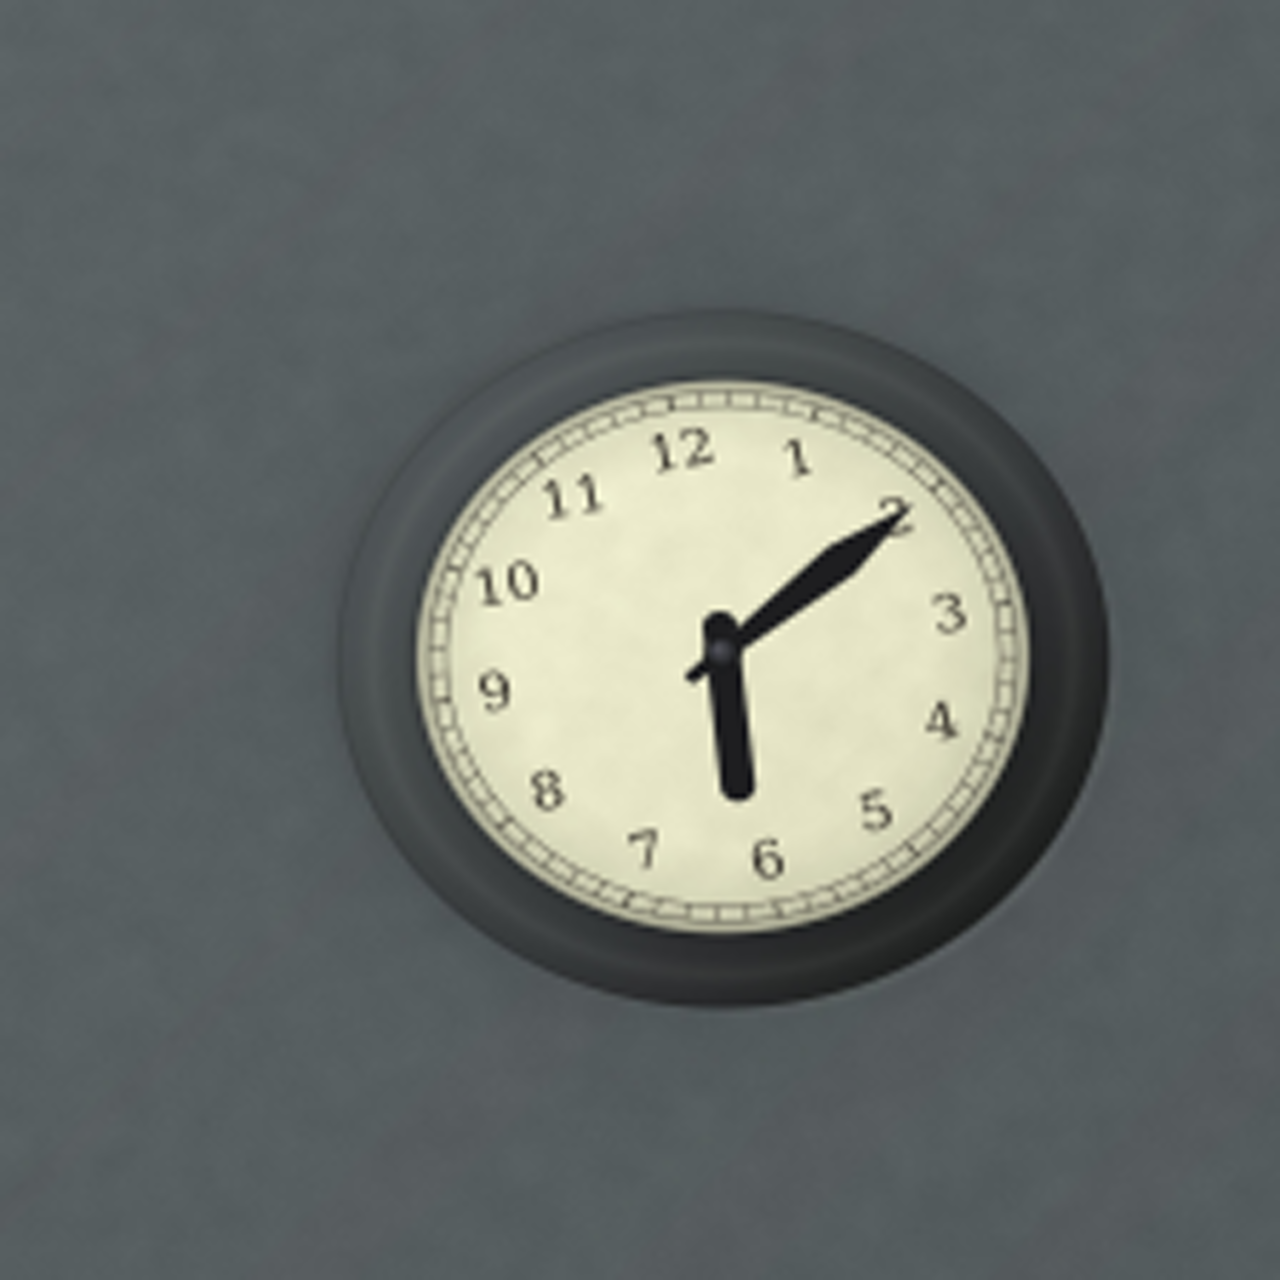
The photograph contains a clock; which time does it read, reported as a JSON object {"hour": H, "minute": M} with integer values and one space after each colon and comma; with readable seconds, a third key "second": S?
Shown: {"hour": 6, "minute": 10}
